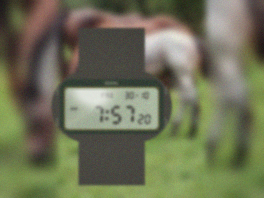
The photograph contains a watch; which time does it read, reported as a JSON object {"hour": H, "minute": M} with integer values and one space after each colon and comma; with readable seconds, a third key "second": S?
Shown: {"hour": 7, "minute": 57}
